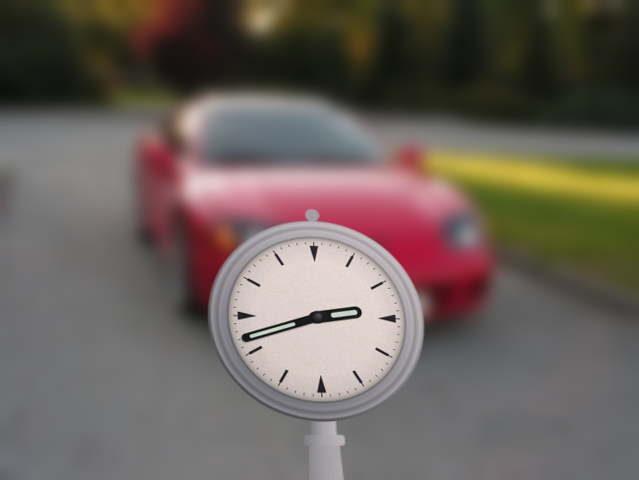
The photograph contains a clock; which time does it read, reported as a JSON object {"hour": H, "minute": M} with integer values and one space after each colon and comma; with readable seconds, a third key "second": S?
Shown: {"hour": 2, "minute": 42}
